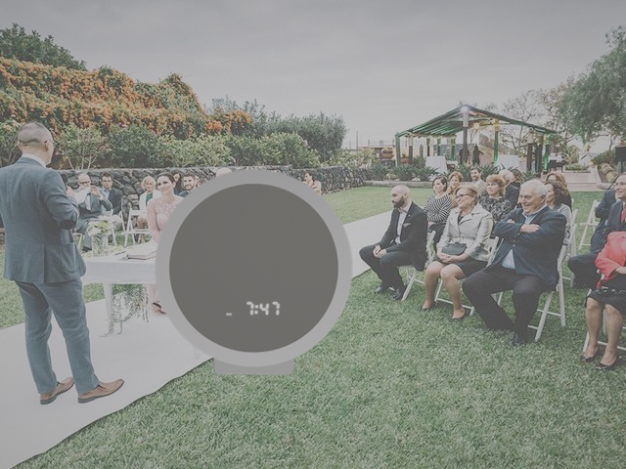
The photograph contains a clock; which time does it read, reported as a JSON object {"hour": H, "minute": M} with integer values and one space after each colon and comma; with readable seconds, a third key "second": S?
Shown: {"hour": 7, "minute": 47}
